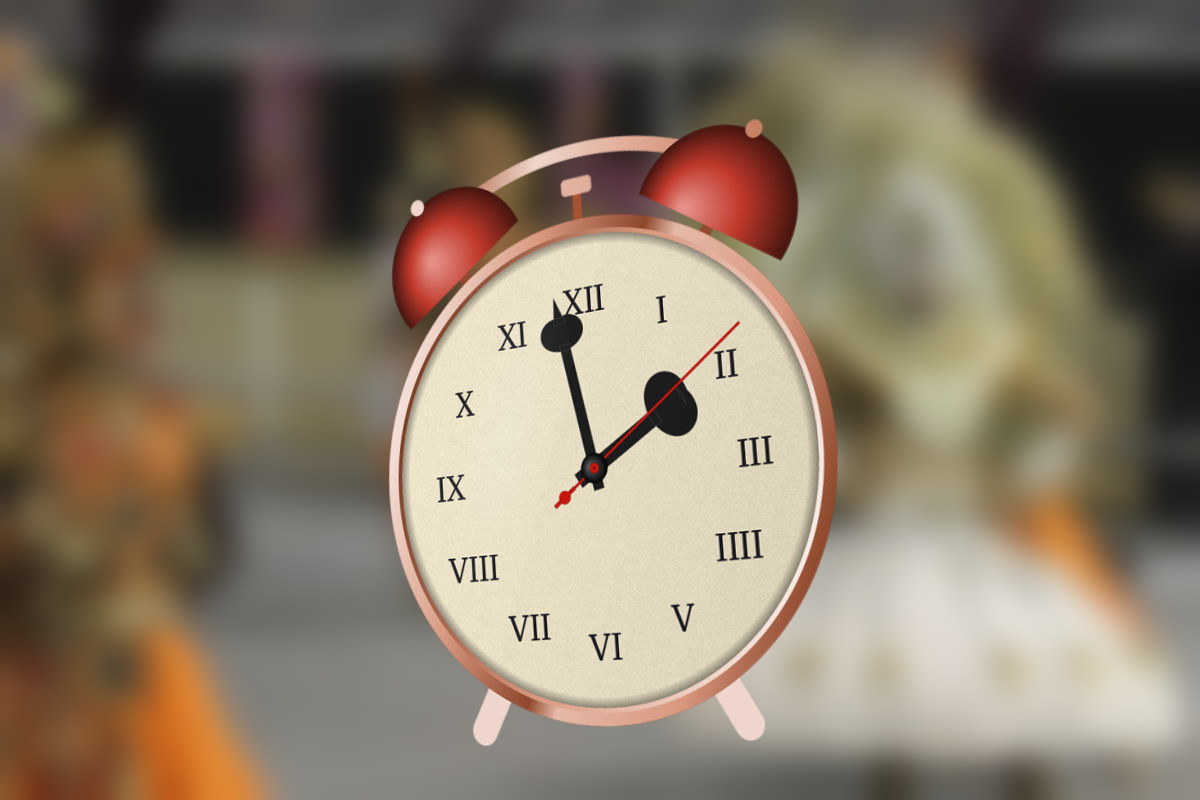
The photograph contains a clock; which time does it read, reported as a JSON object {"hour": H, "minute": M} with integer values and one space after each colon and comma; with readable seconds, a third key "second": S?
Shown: {"hour": 1, "minute": 58, "second": 9}
